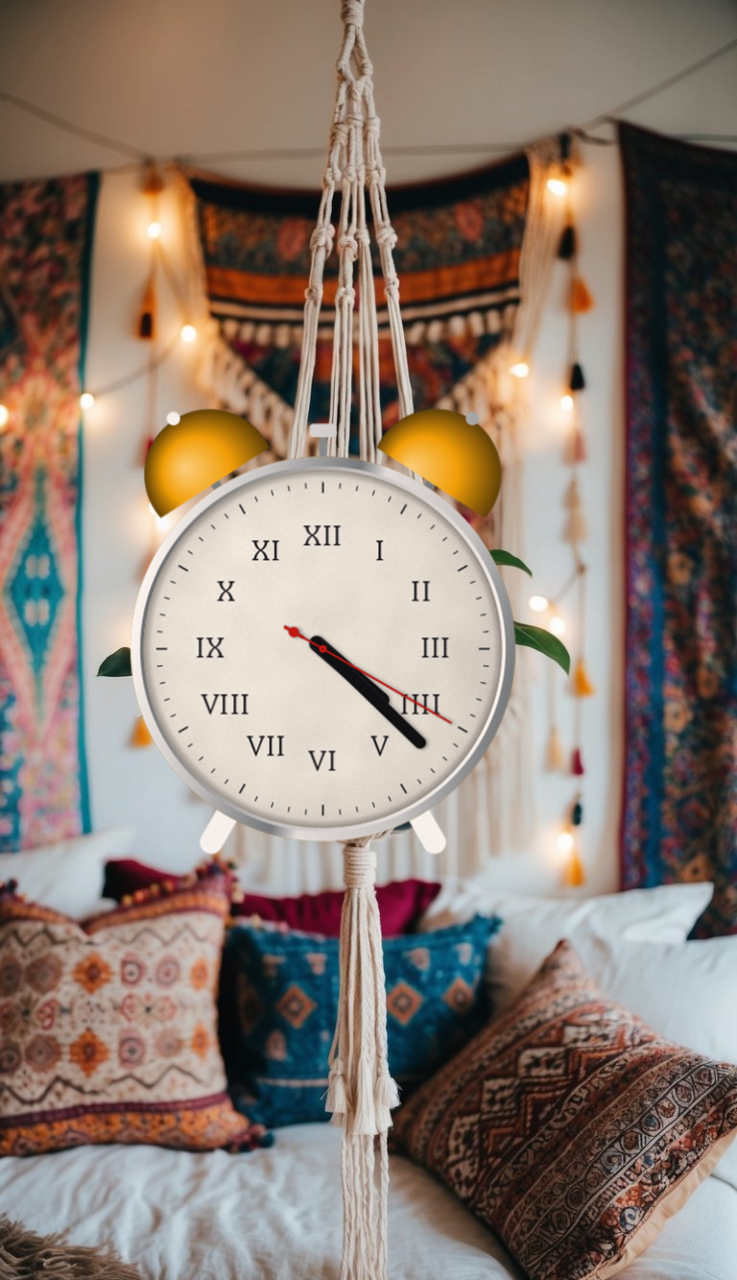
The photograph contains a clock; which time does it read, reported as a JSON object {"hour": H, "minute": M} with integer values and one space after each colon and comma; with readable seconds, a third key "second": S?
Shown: {"hour": 4, "minute": 22, "second": 20}
